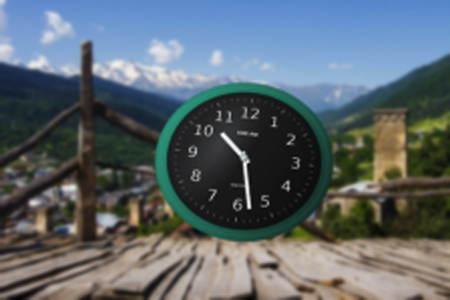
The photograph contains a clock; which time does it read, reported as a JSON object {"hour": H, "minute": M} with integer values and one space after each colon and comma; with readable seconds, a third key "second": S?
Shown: {"hour": 10, "minute": 28}
